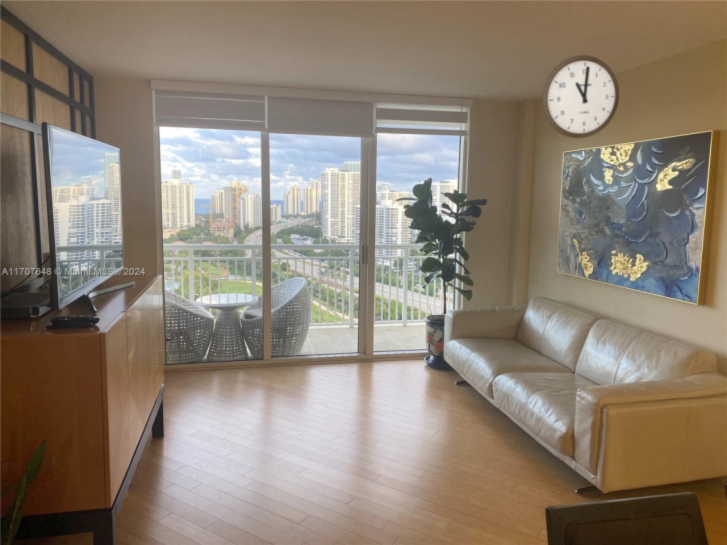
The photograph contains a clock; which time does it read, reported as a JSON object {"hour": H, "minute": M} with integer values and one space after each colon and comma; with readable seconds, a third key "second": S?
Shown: {"hour": 11, "minute": 1}
